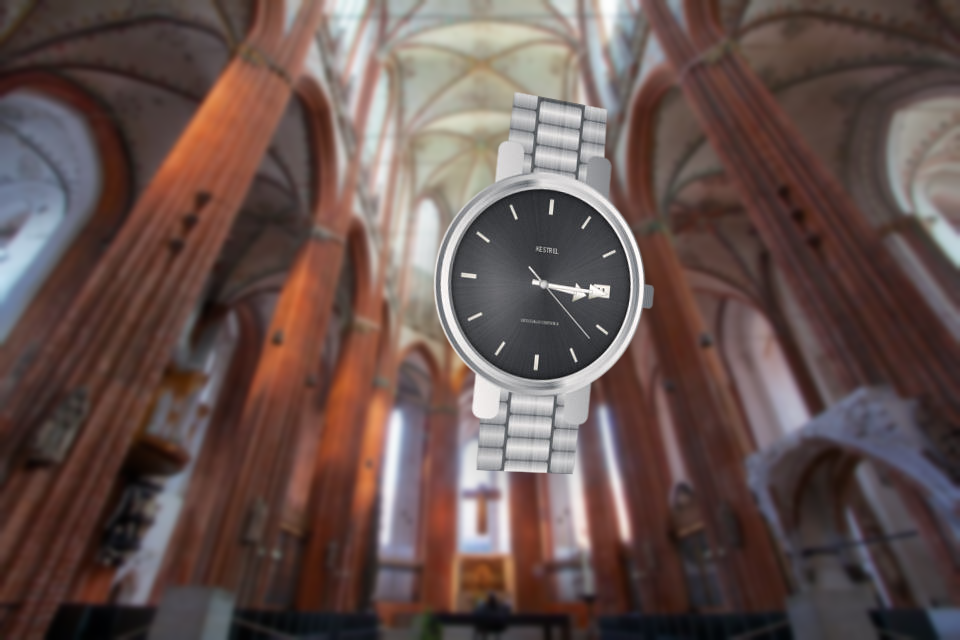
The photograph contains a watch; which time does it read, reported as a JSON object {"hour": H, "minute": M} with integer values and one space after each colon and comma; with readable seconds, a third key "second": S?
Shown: {"hour": 3, "minute": 15, "second": 22}
